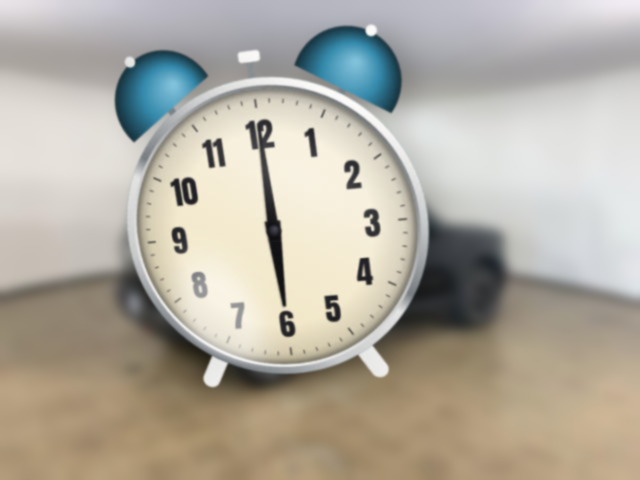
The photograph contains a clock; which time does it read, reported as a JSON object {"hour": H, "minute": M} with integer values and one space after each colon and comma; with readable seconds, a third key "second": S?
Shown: {"hour": 6, "minute": 0}
